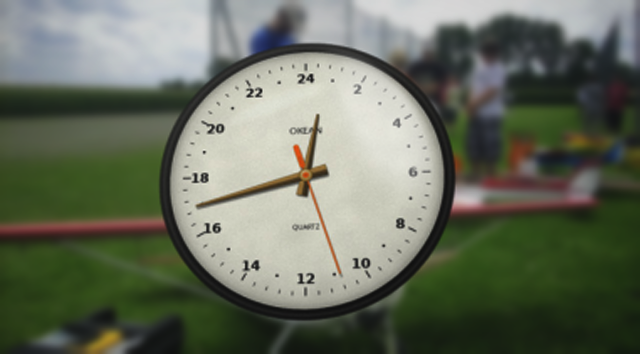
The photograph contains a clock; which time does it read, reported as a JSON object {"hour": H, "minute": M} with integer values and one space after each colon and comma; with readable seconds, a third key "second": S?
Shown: {"hour": 0, "minute": 42, "second": 27}
